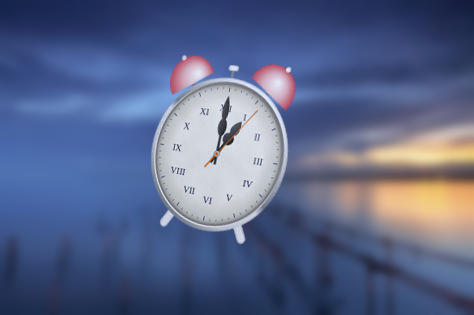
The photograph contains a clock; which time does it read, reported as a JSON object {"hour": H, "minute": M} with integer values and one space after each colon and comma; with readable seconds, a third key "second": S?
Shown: {"hour": 1, "minute": 0, "second": 6}
